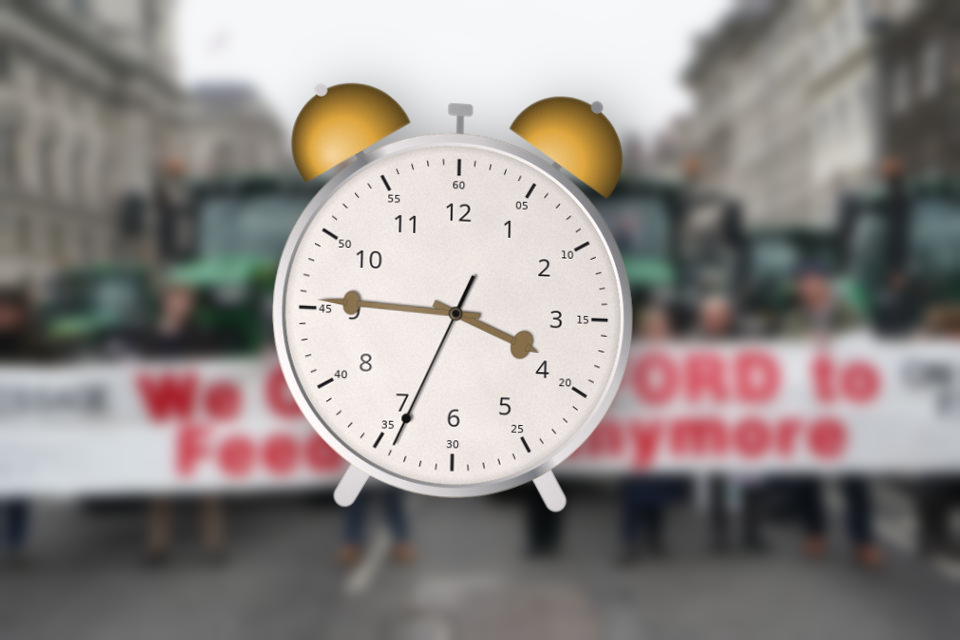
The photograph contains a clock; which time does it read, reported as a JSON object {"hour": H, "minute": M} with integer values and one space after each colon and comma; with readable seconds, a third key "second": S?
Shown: {"hour": 3, "minute": 45, "second": 34}
